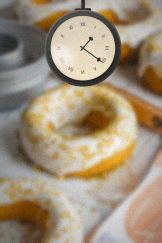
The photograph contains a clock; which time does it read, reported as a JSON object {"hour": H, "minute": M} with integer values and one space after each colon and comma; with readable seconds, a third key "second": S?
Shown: {"hour": 1, "minute": 21}
